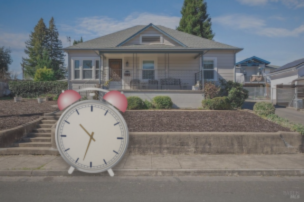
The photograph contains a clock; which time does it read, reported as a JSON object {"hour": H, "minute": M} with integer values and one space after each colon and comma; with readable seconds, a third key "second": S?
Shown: {"hour": 10, "minute": 33}
